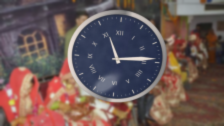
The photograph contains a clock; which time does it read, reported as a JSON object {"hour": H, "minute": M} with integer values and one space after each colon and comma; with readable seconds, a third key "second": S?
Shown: {"hour": 11, "minute": 14}
